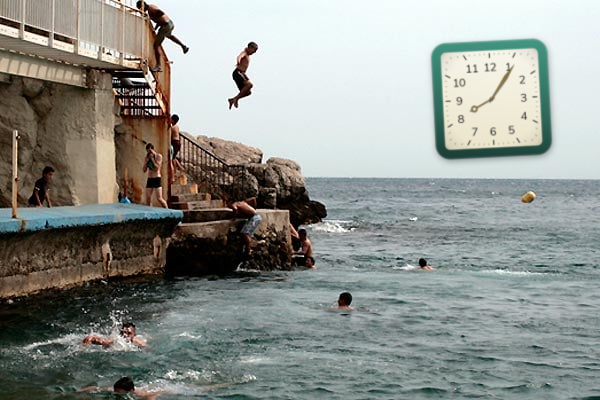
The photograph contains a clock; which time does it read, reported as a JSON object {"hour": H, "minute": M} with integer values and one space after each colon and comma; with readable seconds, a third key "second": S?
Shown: {"hour": 8, "minute": 6}
